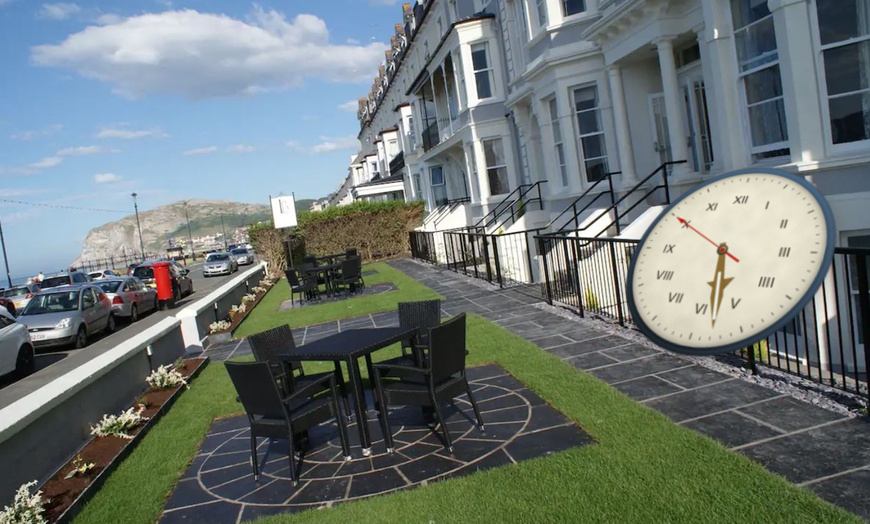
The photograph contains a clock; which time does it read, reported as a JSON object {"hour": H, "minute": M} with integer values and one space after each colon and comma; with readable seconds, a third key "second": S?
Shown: {"hour": 5, "minute": 27, "second": 50}
